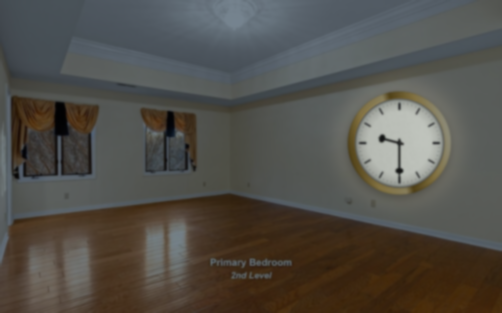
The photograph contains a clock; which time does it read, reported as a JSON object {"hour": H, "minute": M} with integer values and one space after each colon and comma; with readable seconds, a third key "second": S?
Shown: {"hour": 9, "minute": 30}
